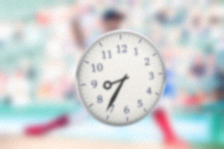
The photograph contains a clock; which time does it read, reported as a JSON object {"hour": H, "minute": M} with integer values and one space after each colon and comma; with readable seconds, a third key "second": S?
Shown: {"hour": 8, "minute": 36}
